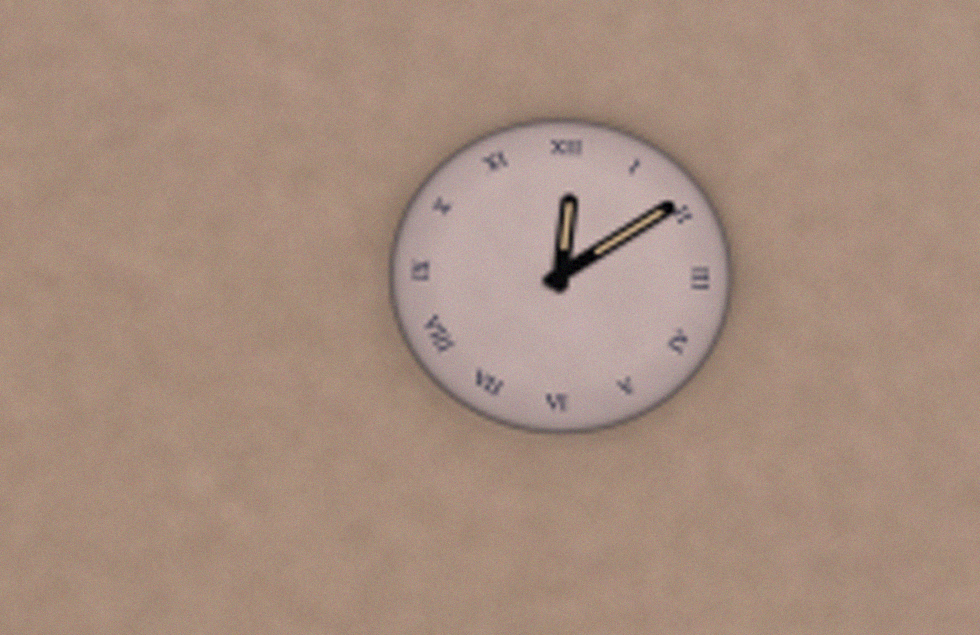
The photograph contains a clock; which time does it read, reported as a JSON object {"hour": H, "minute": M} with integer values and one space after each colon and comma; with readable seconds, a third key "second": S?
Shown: {"hour": 12, "minute": 9}
